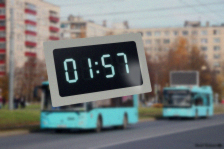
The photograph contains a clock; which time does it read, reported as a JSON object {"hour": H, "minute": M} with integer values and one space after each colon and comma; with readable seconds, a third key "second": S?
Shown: {"hour": 1, "minute": 57}
